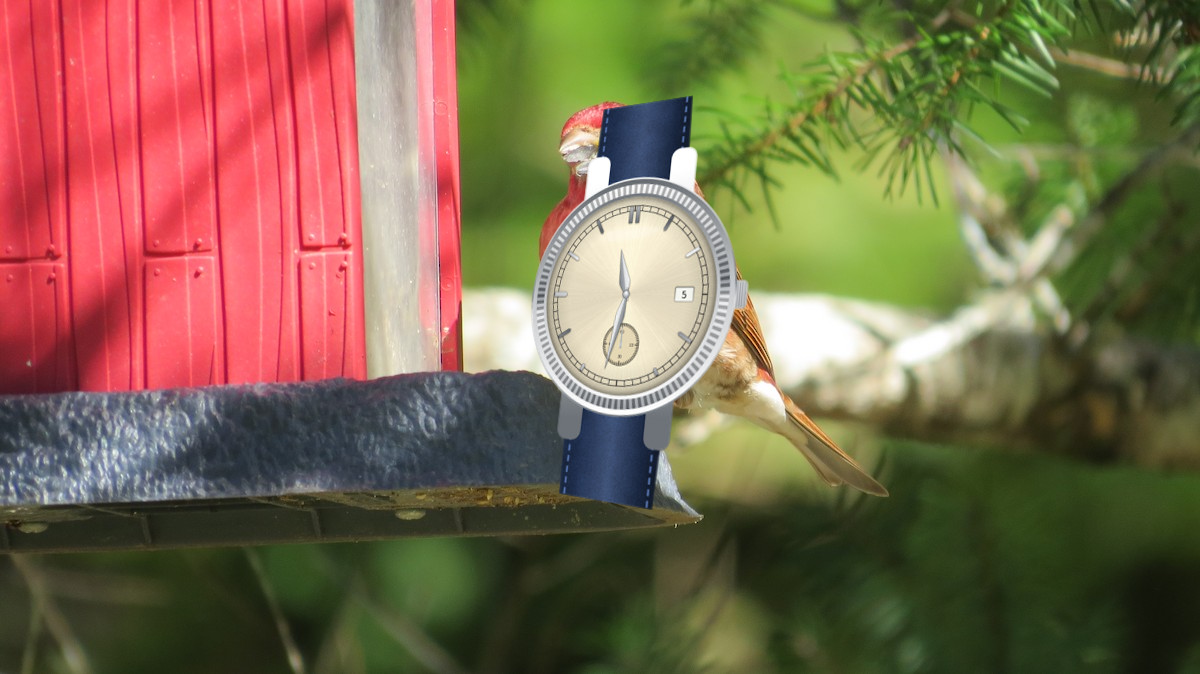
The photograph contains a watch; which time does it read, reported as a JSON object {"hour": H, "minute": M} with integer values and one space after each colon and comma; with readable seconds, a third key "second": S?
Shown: {"hour": 11, "minute": 32}
